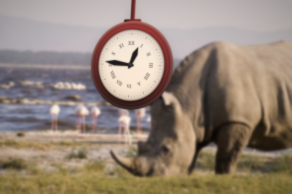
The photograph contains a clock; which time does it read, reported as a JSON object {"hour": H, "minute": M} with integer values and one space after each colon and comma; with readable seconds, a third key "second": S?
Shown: {"hour": 12, "minute": 46}
